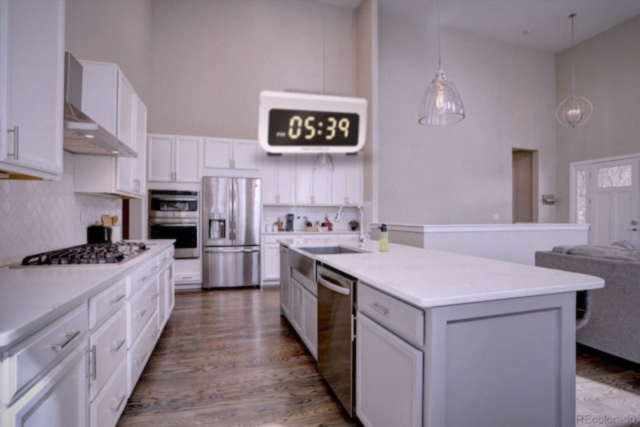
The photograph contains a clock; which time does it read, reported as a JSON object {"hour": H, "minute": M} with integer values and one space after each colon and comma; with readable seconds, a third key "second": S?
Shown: {"hour": 5, "minute": 39}
